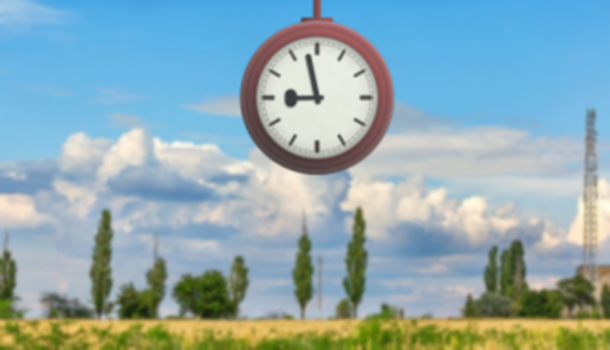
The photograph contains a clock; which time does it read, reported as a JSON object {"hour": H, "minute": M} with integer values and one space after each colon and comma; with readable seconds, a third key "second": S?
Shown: {"hour": 8, "minute": 58}
